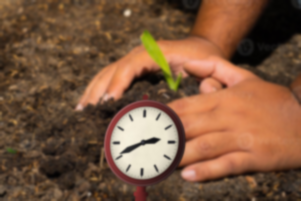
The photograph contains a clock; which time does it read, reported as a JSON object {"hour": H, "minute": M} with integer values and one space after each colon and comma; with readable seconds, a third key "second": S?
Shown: {"hour": 2, "minute": 41}
